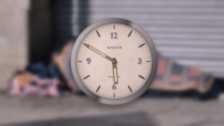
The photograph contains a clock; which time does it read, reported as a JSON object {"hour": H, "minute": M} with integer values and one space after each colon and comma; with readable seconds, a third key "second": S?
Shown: {"hour": 5, "minute": 50}
